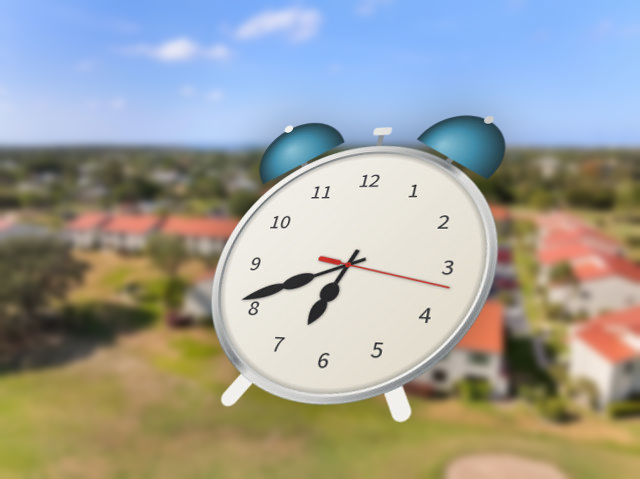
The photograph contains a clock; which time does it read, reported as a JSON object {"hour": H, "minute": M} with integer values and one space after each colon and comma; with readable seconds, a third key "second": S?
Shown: {"hour": 6, "minute": 41, "second": 17}
